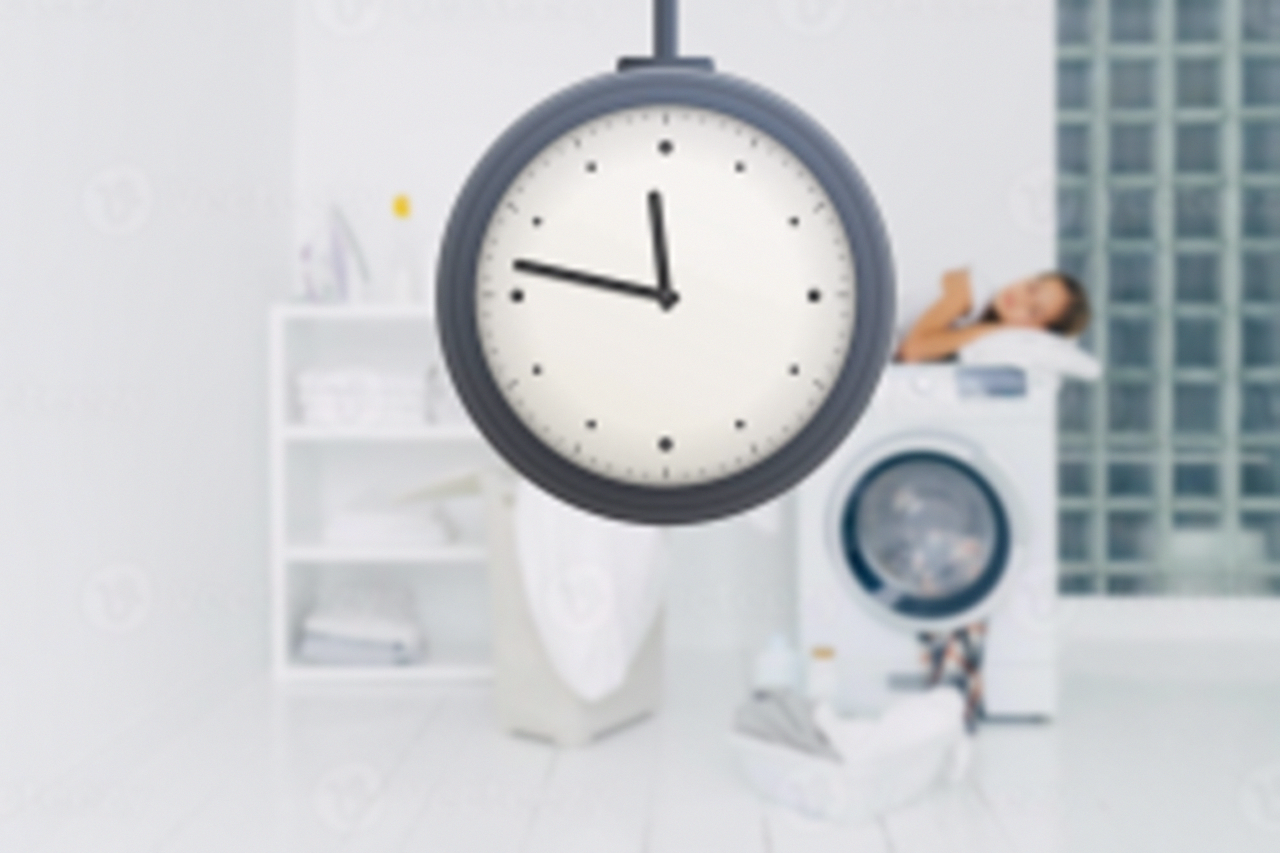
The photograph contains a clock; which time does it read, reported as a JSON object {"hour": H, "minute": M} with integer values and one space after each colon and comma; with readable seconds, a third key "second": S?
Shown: {"hour": 11, "minute": 47}
